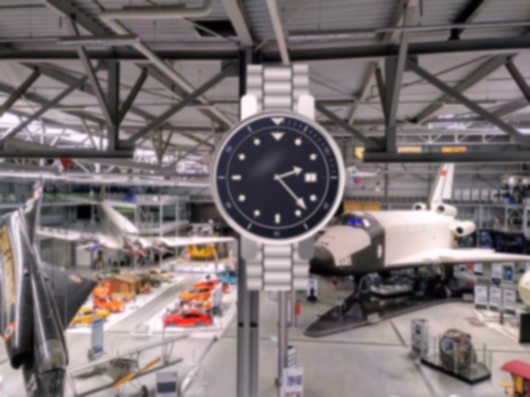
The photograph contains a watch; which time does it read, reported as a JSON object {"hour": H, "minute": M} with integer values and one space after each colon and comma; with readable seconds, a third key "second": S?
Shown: {"hour": 2, "minute": 23}
